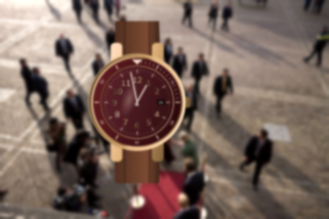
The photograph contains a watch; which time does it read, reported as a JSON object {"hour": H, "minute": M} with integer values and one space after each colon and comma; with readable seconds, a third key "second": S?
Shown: {"hour": 12, "minute": 58}
